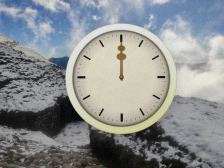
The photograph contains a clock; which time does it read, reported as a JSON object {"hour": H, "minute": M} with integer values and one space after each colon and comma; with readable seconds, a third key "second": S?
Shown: {"hour": 12, "minute": 0}
